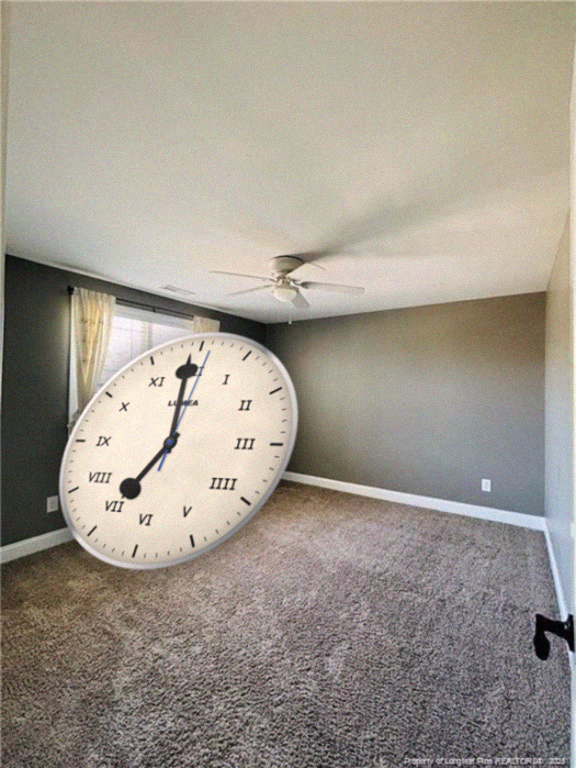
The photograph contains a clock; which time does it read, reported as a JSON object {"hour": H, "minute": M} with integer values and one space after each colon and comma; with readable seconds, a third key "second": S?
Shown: {"hour": 6, "minute": 59, "second": 1}
